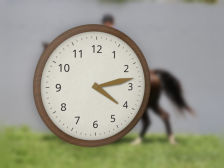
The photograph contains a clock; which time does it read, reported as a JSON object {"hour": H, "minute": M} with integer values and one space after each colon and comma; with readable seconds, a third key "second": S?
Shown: {"hour": 4, "minute": 13}
